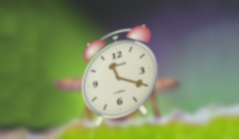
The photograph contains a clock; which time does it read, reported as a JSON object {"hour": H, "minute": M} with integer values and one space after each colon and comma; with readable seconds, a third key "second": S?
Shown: {"hour": 11, "minute": 20}
